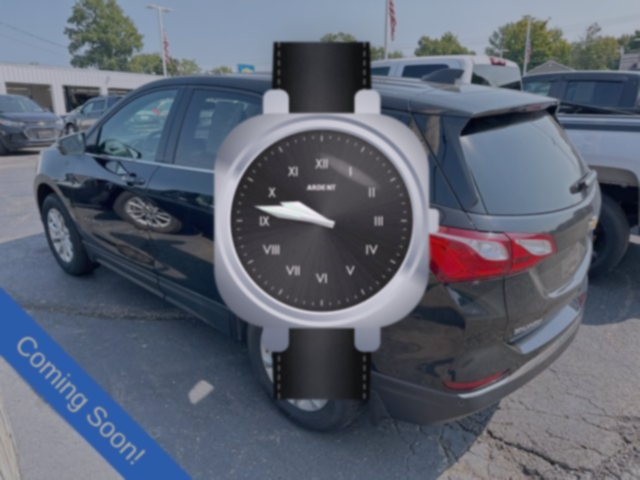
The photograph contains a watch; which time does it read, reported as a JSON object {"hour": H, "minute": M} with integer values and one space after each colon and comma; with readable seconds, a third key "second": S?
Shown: {"hour": 9, "minute": 47}
